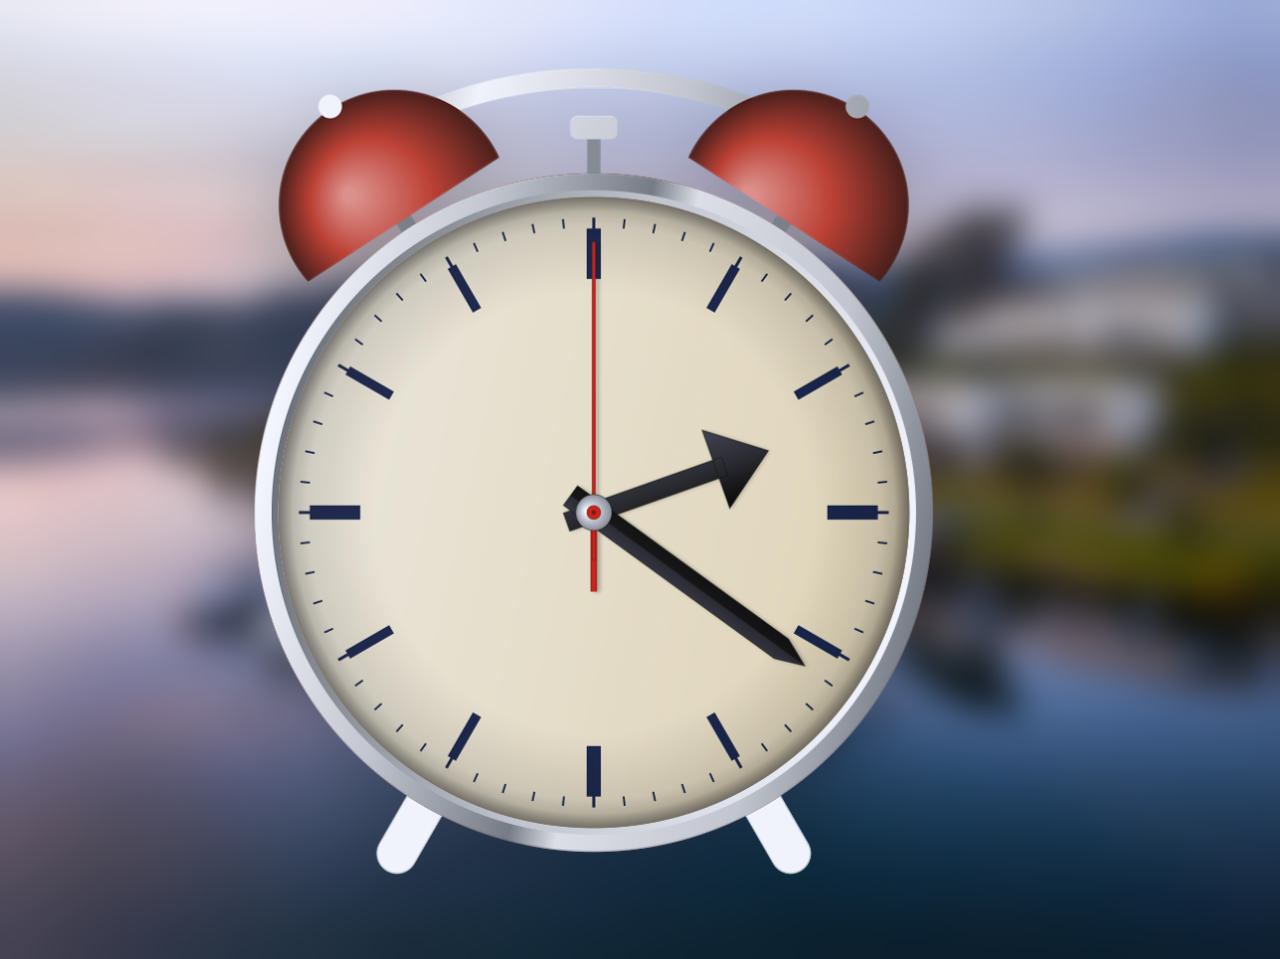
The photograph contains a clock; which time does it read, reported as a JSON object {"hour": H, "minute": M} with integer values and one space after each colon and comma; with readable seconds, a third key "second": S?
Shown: {"hour": 2, "minute": 21, "second": 0}
